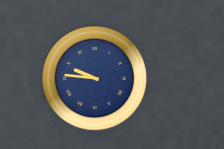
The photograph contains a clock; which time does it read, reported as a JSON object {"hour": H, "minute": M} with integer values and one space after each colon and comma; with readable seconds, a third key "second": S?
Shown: {"hour": 9, "minute": 46}
